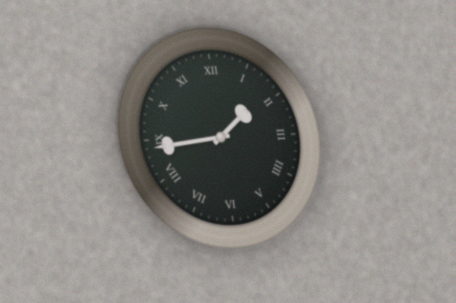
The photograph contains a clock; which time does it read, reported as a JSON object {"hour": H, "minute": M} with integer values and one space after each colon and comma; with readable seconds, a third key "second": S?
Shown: {"hour": 1, "minute": 44}
